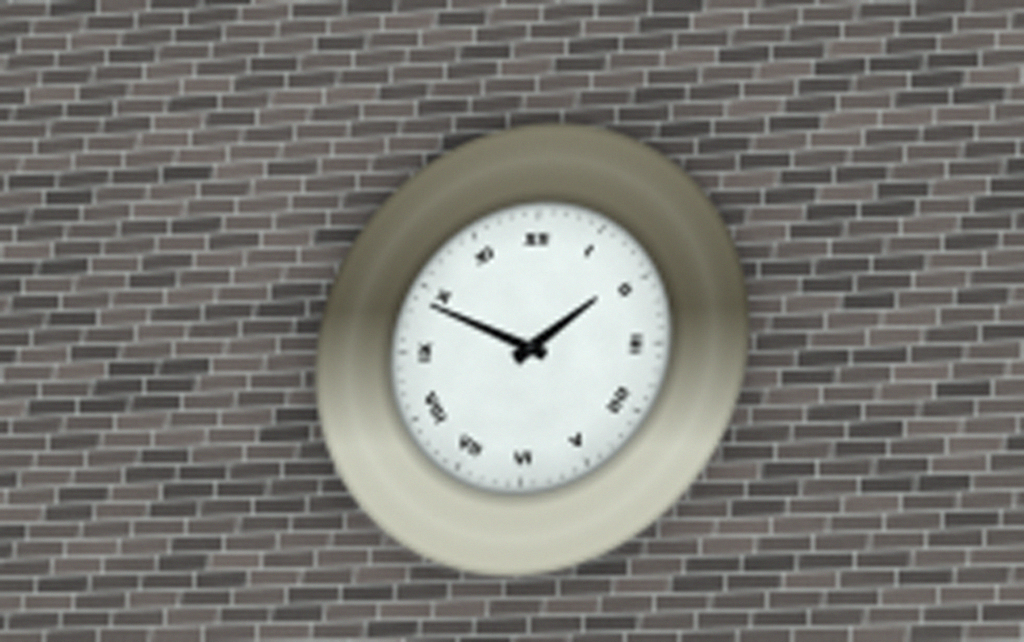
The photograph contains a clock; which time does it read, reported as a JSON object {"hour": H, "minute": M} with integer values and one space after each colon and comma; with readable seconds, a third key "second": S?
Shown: {"hour": 1, "minute": 49}
